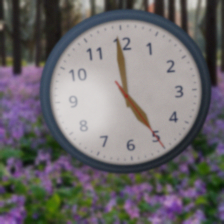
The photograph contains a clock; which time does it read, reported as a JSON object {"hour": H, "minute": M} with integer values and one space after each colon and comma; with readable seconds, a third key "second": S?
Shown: {"hour": 4, "minute": 59, "second": 25}
